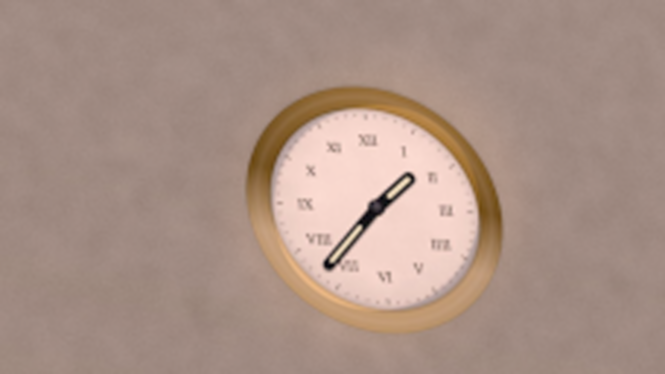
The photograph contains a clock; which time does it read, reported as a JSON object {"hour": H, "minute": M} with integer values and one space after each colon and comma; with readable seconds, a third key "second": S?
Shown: {"hour": 1, "minute": 37}
